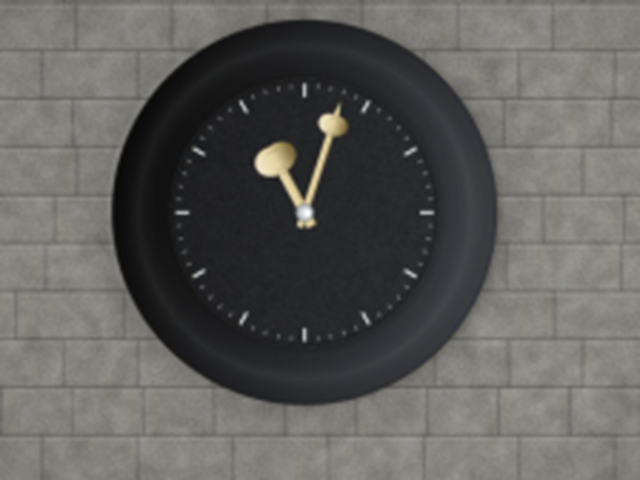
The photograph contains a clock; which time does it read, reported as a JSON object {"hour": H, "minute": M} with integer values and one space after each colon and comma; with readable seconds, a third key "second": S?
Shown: {"hour": 11, "minute": 3}
